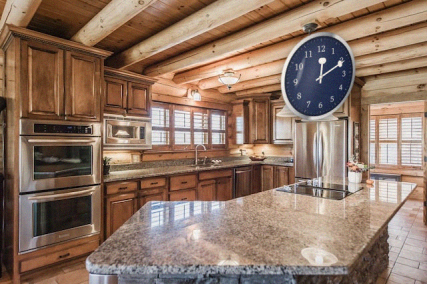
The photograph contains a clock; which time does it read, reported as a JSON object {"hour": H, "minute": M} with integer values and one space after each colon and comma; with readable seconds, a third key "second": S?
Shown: {"hour": 12, "minute": 11}
